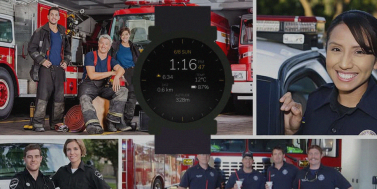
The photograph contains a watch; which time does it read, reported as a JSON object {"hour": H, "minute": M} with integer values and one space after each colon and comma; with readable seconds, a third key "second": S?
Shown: {"hour": 1, "minute": 16}
